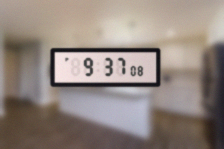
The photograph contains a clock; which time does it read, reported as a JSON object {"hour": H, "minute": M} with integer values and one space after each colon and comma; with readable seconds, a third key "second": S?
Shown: {"hour": 9, "minute": 37, "second": 8}
